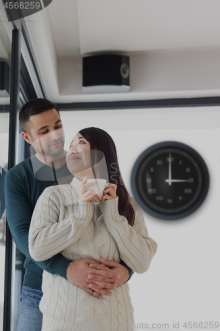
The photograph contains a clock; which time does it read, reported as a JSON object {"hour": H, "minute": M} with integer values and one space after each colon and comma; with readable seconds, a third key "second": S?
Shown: {"hour": 3, "minute": 0}
